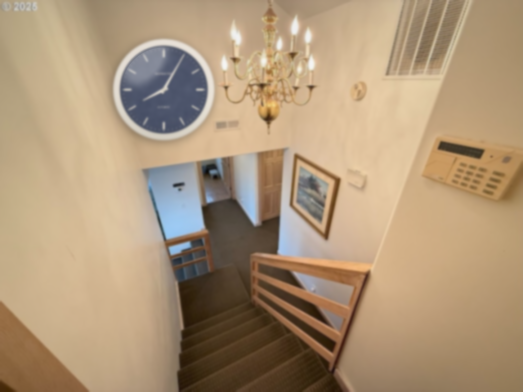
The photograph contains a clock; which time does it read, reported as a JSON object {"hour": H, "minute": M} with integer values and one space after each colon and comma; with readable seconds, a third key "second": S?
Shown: {"hour": 8, "minute": 5}
